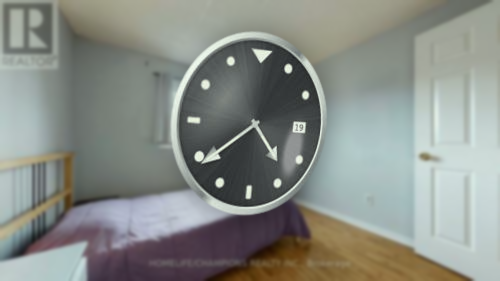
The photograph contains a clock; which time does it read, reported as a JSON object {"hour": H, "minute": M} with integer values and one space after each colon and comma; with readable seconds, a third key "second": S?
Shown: {"hour": 4, "minute": 39}
